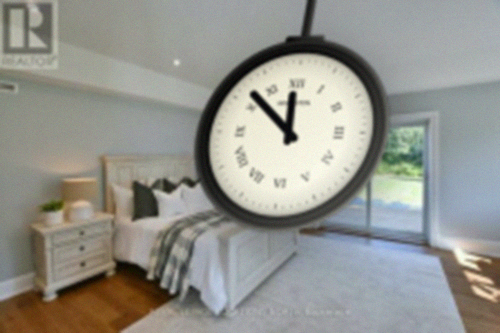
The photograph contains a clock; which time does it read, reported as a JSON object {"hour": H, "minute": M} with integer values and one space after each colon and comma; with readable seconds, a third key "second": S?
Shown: {"hour": 11, "minute": 52}
